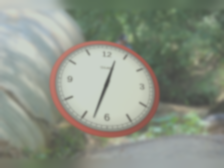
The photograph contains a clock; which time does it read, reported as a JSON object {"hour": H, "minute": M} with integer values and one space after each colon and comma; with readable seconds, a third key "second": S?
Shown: {"hour": 12, "minute": 33}
